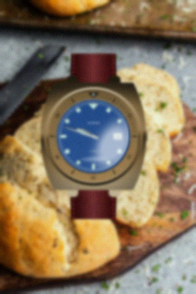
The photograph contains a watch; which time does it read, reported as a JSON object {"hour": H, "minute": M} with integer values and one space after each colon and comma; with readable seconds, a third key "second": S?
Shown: {"hour": 9, "minute": 48}
